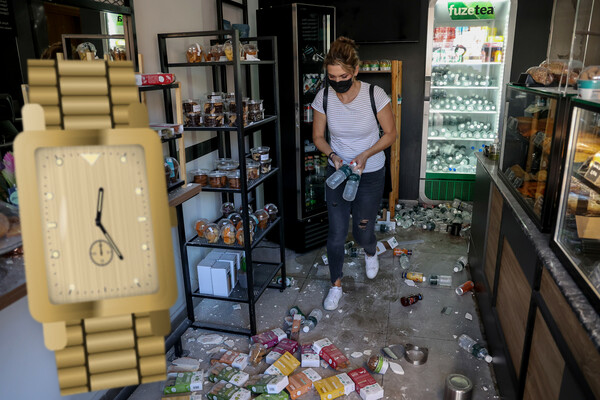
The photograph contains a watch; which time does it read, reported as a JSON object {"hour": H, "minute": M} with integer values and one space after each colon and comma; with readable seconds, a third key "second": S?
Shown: {"hour": 12, "minute": 25}
